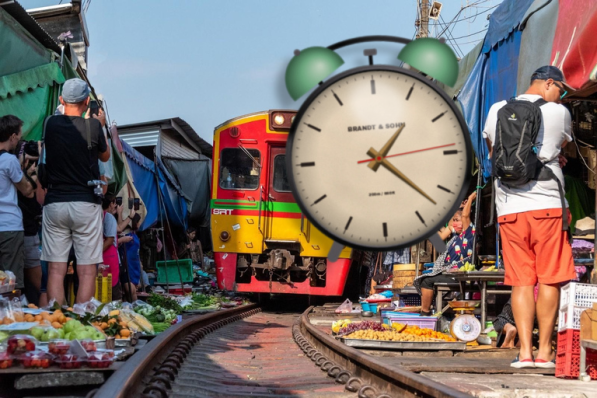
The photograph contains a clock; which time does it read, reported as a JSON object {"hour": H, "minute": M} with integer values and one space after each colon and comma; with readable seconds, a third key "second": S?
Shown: {"hour": 1, "minute": 22, "second": 14}
